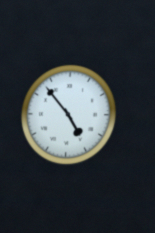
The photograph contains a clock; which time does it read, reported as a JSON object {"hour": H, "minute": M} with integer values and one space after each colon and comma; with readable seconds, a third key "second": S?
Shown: {"hour": 4, "minute": 53}
